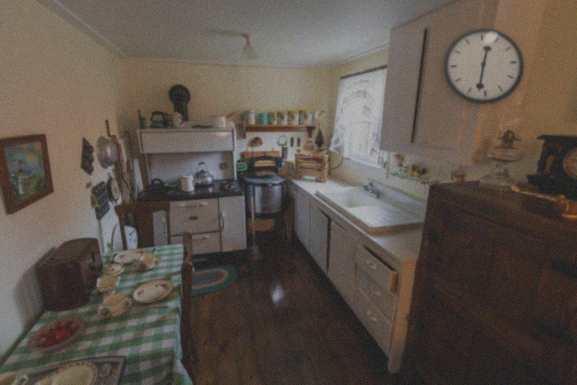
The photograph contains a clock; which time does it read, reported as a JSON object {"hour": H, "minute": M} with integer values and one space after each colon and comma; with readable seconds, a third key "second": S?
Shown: {"hour": 12, "minute": 32}
